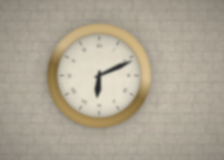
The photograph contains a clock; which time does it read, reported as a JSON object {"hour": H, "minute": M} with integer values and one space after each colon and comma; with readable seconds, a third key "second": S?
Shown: {"hour": 6, "minute": 11}
